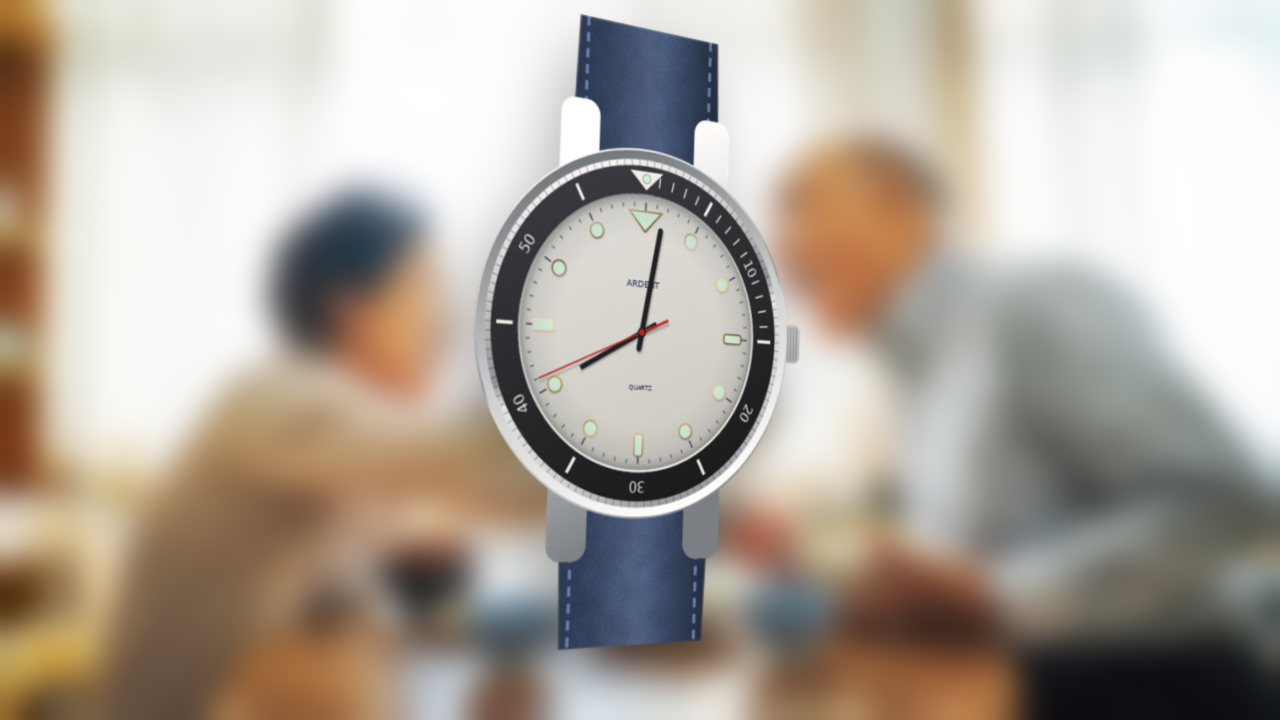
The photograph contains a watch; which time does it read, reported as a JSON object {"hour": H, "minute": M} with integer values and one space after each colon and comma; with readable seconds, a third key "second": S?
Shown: {"hour": 8, "minute": 1, "second": 41}
